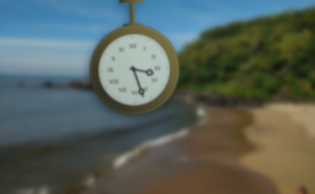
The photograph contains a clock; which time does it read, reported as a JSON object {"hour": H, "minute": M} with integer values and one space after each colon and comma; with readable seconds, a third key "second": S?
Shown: {"hour": 3, "minute": 27}
